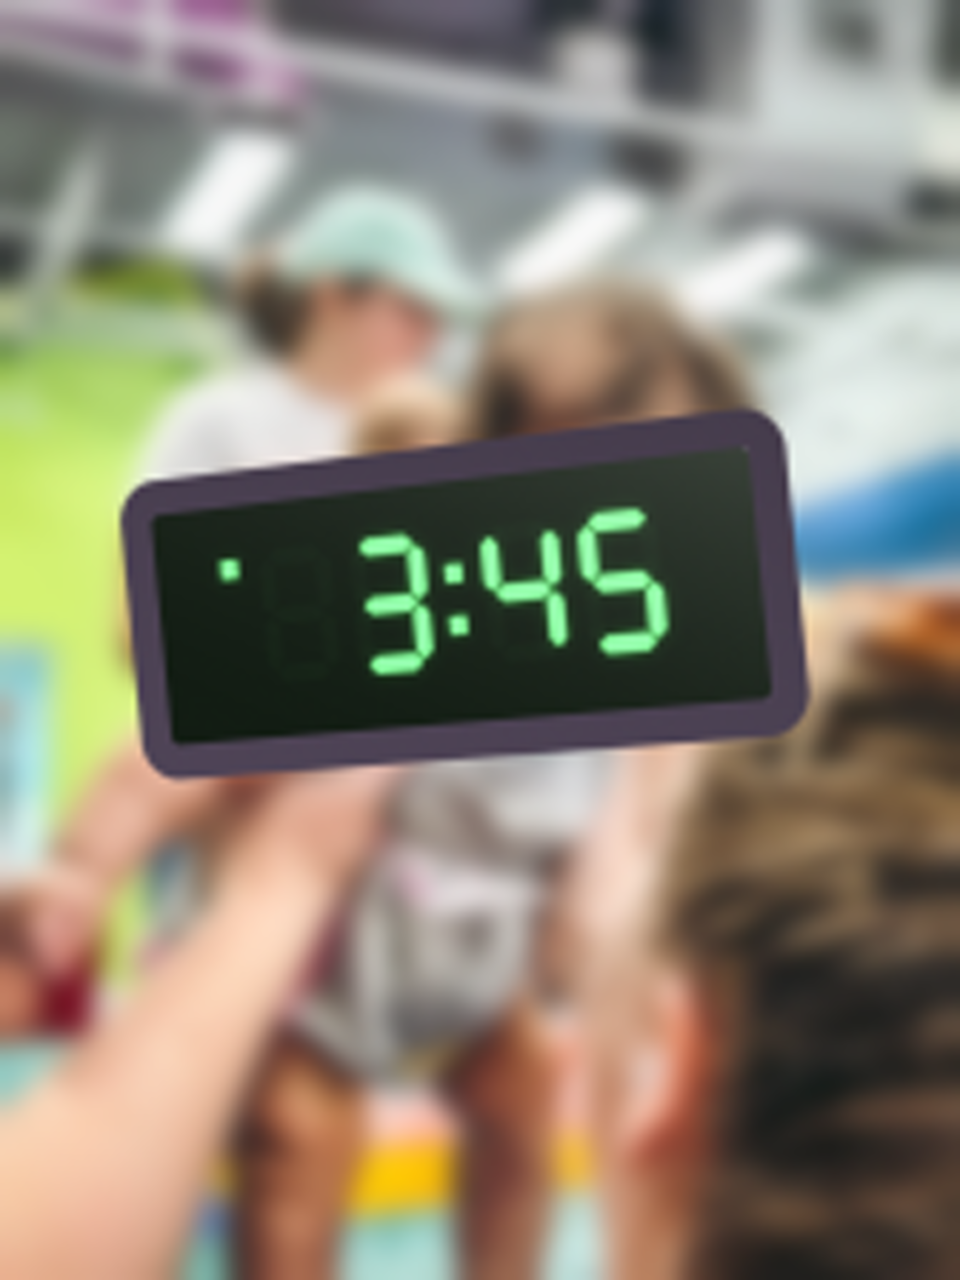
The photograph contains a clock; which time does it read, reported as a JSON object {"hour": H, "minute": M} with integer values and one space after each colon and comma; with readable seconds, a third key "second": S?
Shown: {"hour": 3, "minute": 45}
